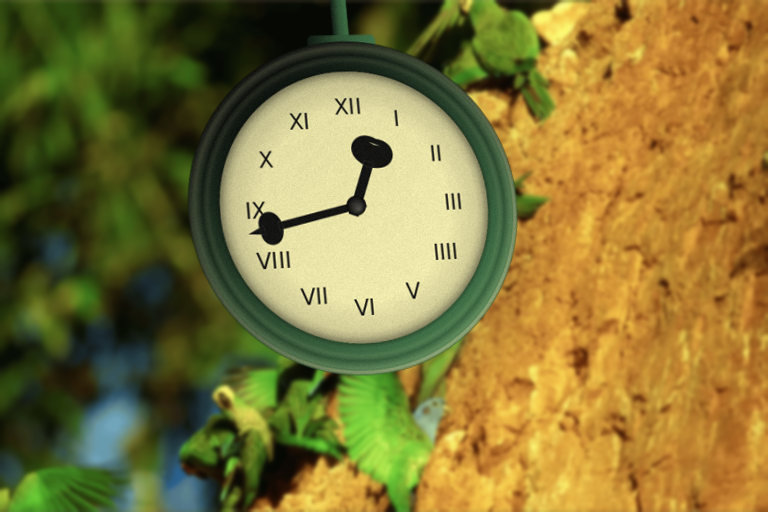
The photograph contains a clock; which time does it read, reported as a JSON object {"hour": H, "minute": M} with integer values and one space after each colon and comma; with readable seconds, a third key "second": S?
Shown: {"hour": 12, "minute": 43}
